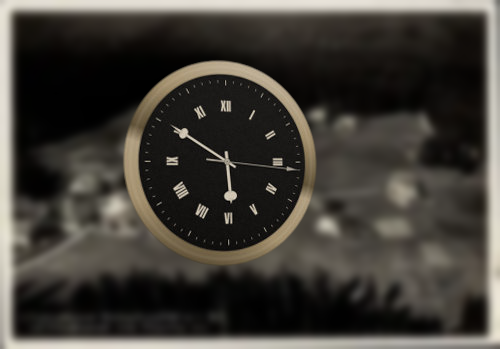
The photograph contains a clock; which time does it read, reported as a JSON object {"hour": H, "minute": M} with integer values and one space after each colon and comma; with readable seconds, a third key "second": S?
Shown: {"hour": 5, "minute": 50, "second": 16}
